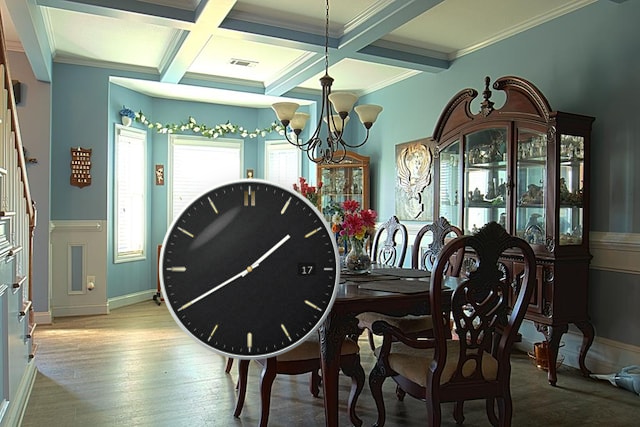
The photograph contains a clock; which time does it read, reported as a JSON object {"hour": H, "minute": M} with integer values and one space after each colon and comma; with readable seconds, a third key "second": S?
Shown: {"hour": 1, "minute": 40}
